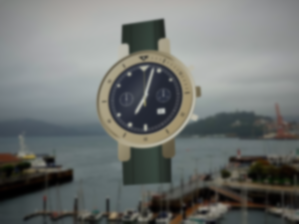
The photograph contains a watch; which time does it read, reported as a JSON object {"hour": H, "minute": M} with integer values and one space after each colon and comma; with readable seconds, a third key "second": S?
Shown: {"hour": 7, "minute": 3}
